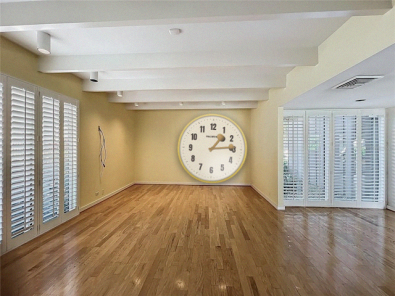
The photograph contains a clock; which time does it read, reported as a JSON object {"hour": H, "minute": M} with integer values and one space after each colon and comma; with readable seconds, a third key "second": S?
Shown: {"hour": 1, "minute": 14}
